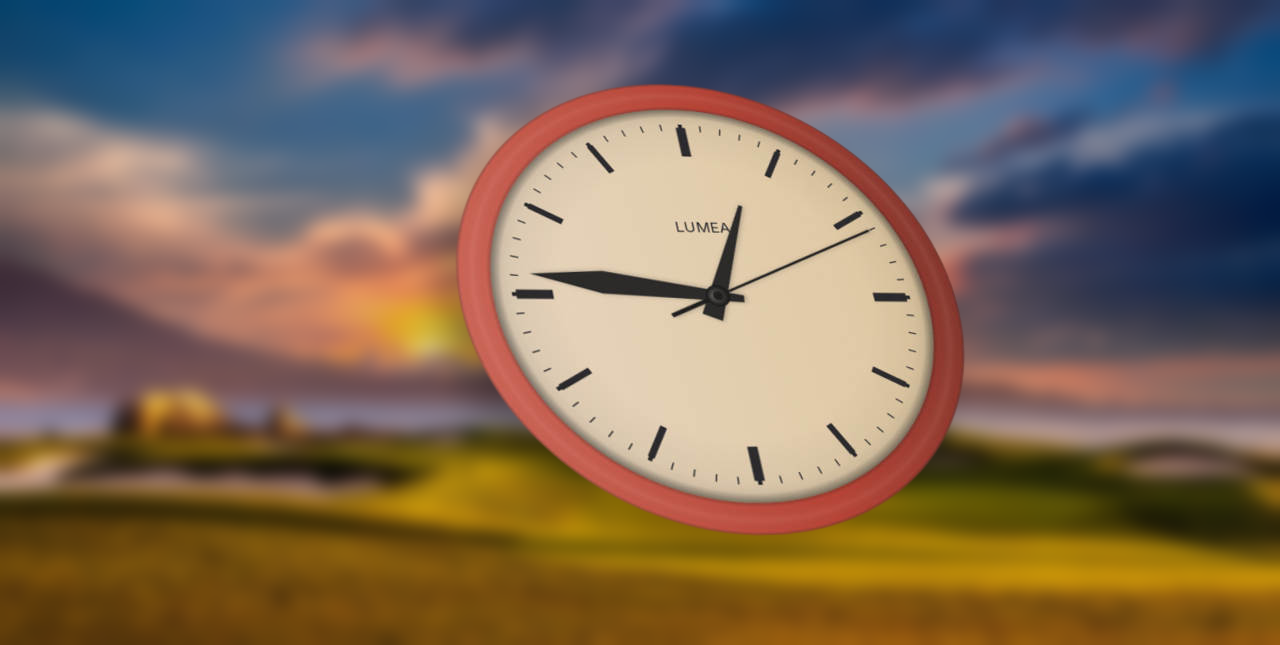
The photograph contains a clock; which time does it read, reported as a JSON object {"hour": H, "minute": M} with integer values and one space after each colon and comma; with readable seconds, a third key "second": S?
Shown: {"hour": 12, "minute": 46, "second": 11}
